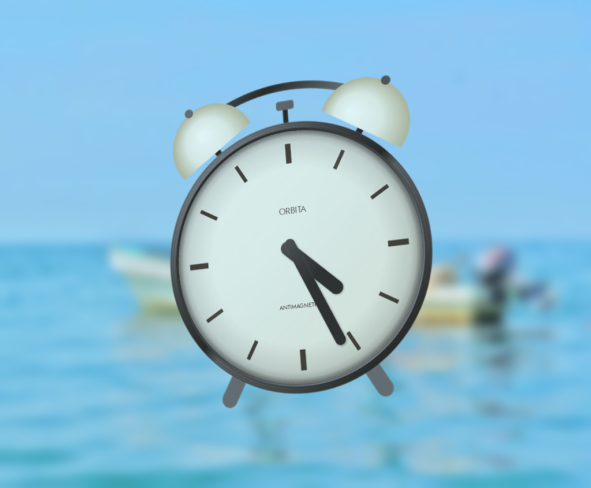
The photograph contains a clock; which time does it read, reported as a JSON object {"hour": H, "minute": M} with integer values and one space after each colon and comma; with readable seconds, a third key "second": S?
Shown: {"hour": 4, "minute": 26}
